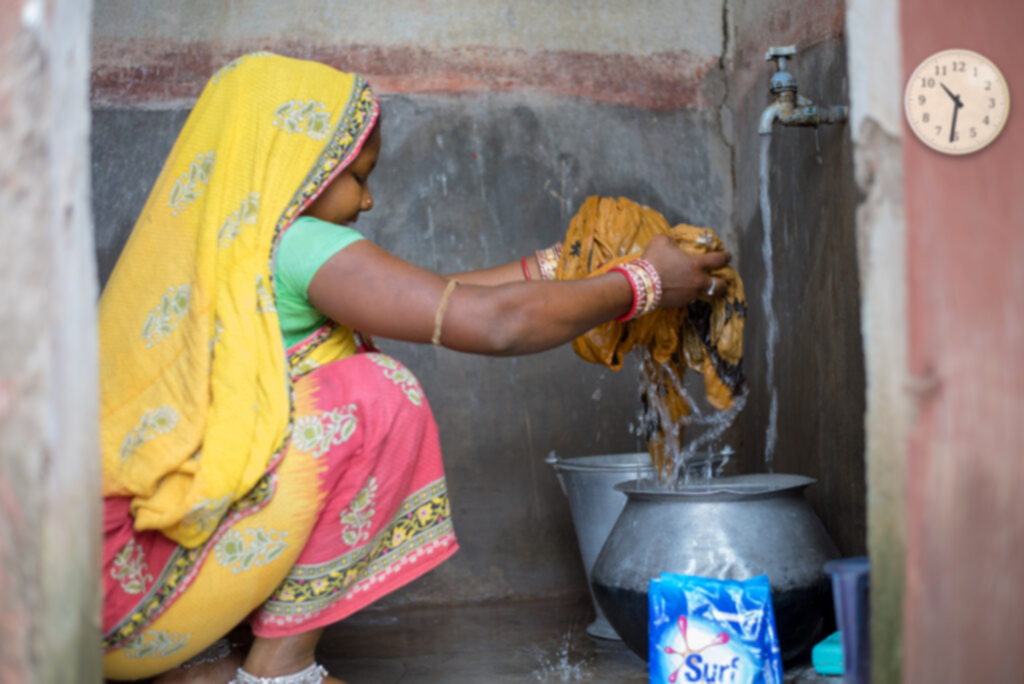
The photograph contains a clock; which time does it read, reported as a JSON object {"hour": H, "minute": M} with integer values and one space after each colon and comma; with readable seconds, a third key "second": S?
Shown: {"hour": 10, "minute": 31}
